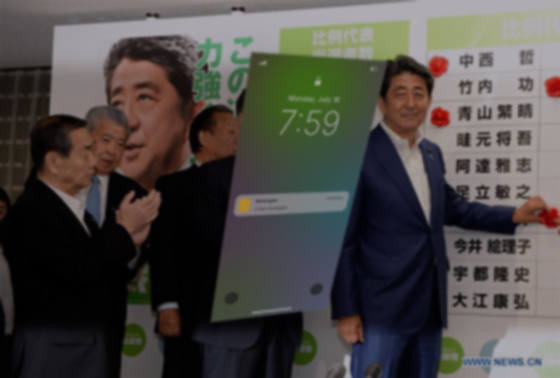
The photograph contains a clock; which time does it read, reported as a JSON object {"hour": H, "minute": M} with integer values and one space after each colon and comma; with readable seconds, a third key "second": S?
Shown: {"hour": 7, "minute": 59}
